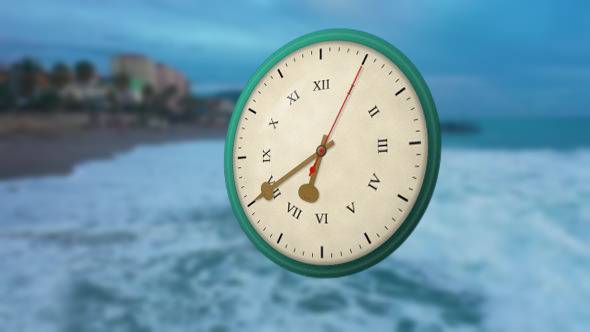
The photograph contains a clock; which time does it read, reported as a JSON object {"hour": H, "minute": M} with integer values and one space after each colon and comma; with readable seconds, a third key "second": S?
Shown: {"hour": 6, "minute": 40, "second": 5}
